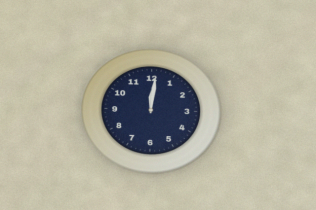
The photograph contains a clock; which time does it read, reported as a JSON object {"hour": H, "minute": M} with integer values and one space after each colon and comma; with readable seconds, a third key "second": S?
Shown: {"hour": 12, "minute": 1}
